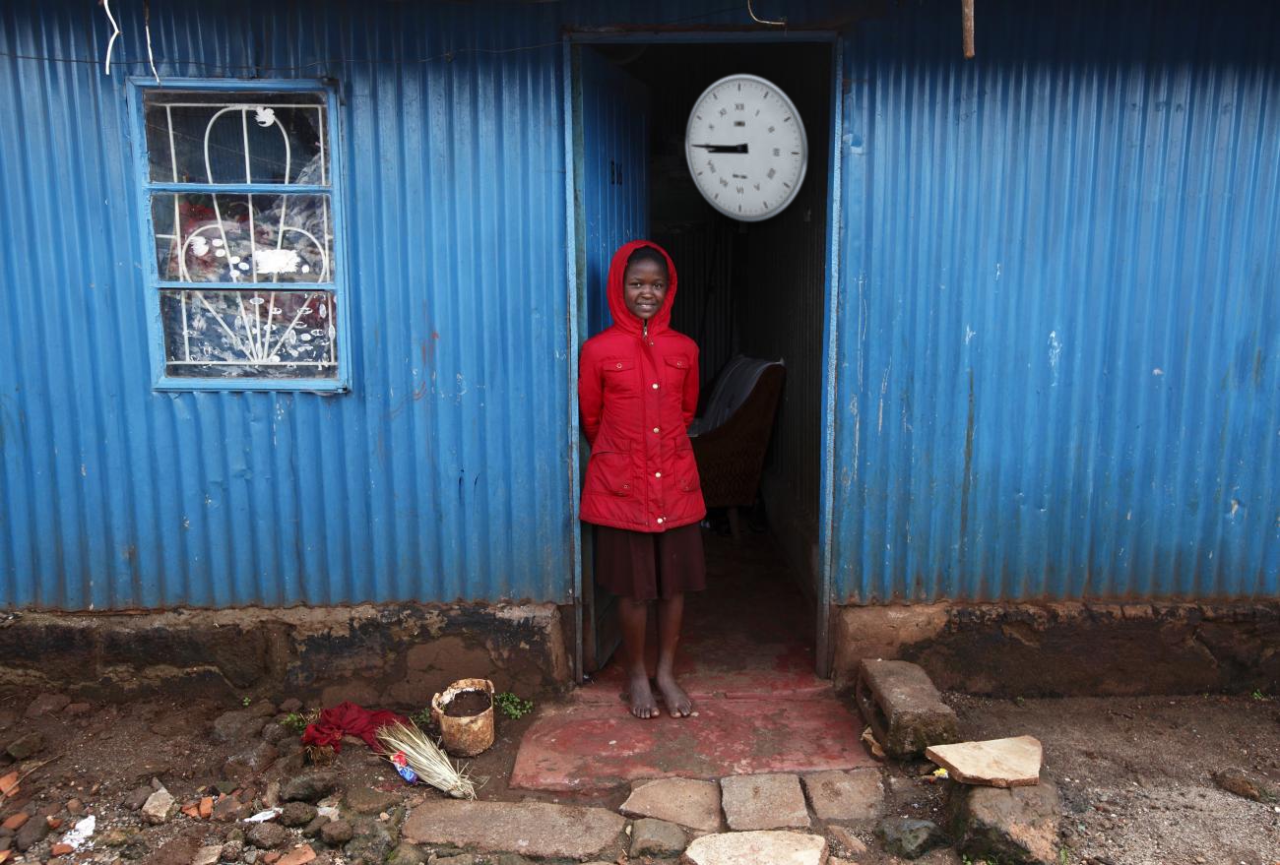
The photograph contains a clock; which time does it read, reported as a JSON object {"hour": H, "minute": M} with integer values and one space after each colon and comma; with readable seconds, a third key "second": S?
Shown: {"hour": 8, "minute": 45}
